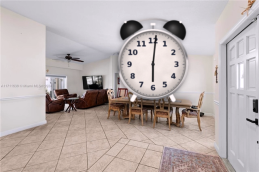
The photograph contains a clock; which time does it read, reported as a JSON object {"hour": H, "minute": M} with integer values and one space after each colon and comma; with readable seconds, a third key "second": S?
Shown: {"hour": 6, "minute": 1}
